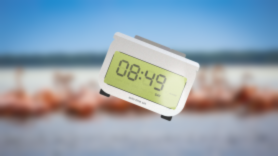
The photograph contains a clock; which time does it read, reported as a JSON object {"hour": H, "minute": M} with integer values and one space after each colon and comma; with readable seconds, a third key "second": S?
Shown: {"hour": 8, "minute": 49}
